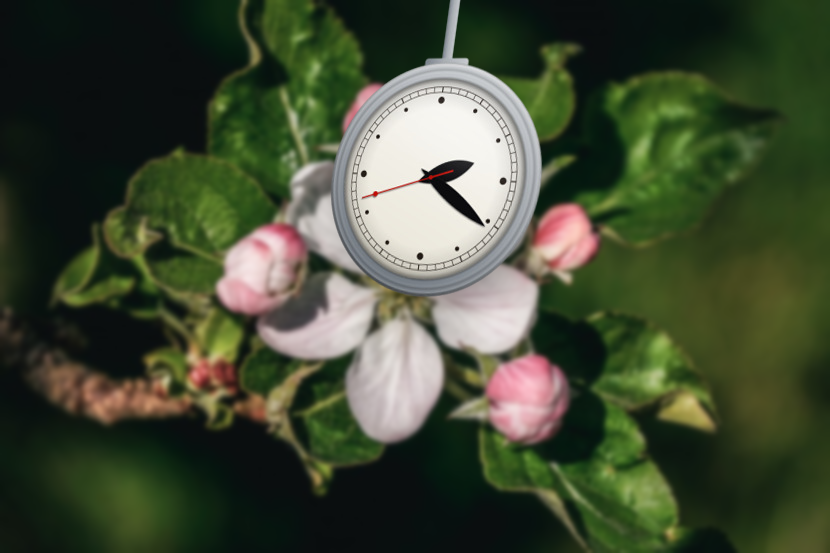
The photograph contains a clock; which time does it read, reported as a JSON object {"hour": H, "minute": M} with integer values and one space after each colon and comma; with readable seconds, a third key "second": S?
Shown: {"hour": 2, "minute": 20, "second": 42}
